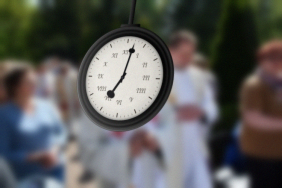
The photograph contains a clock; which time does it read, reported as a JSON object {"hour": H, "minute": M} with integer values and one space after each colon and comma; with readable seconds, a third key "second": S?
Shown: {"hour": 7, "minute": 2}
